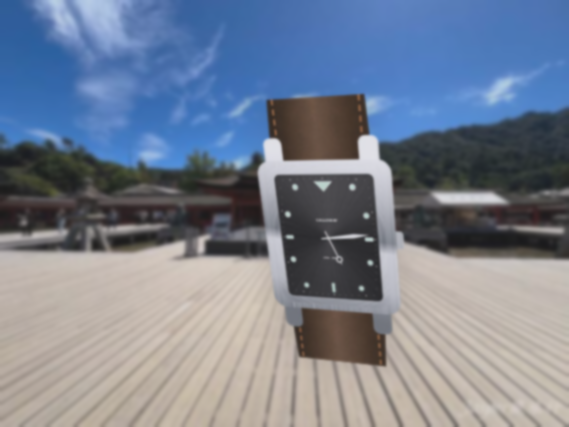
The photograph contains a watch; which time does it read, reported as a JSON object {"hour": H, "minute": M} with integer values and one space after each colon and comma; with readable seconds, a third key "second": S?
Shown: {"hour": 5, "minute": 14}
